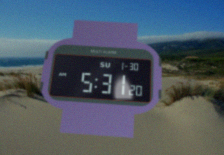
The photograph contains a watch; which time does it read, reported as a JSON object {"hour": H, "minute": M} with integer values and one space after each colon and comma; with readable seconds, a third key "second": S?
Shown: {"hour": 5, "minute": 31, "second": 20}
